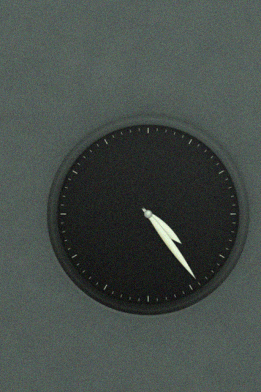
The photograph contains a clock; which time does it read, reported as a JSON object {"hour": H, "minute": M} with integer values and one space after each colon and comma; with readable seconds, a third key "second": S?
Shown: {"hour": 4, "minute": 24}
